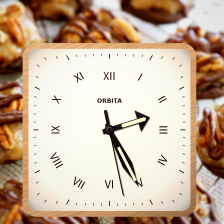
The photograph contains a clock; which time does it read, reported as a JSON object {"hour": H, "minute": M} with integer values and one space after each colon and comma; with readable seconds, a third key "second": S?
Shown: {"hour": 2, "minute": 25, "second": 28}
